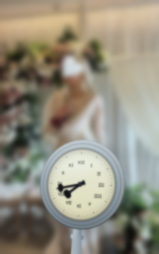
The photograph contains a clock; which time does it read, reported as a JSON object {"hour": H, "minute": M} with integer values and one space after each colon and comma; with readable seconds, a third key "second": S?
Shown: {"hour": 7, "minute": 43}
